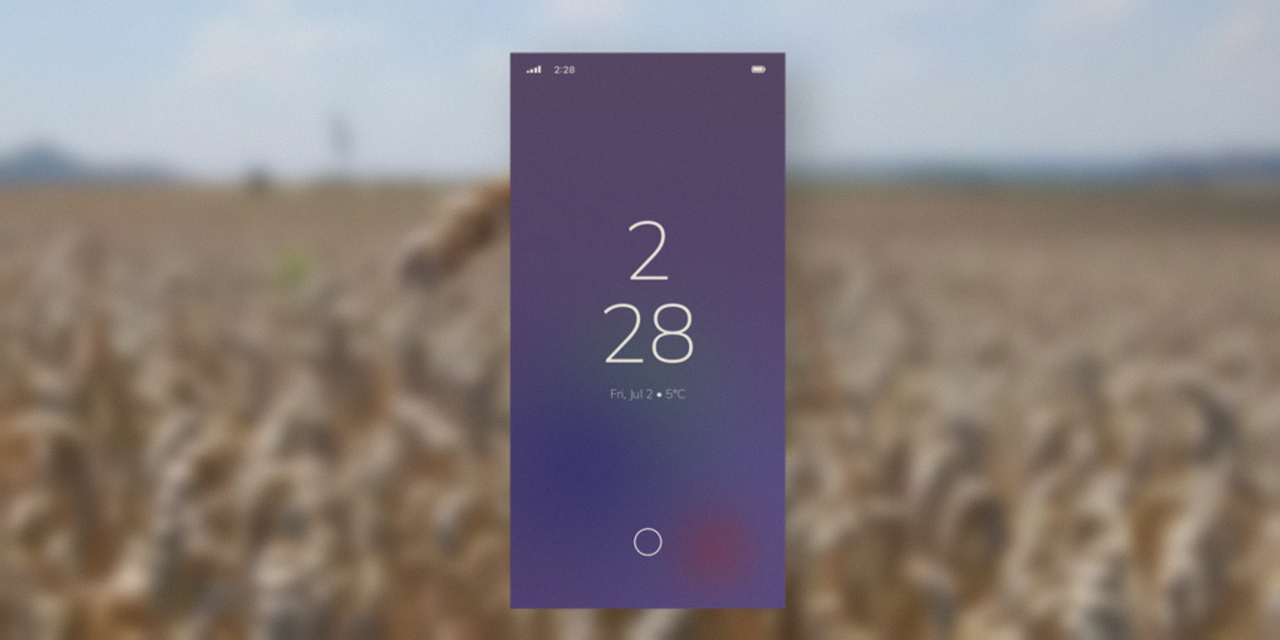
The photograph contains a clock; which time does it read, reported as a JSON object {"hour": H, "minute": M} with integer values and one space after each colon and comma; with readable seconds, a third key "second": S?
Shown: {"hour": 2, "minute": 28}
